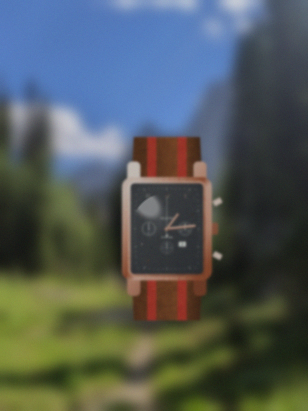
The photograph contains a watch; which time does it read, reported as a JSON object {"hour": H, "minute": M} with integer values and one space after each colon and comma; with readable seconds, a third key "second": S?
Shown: {"hour": 1, "minute": 14}
